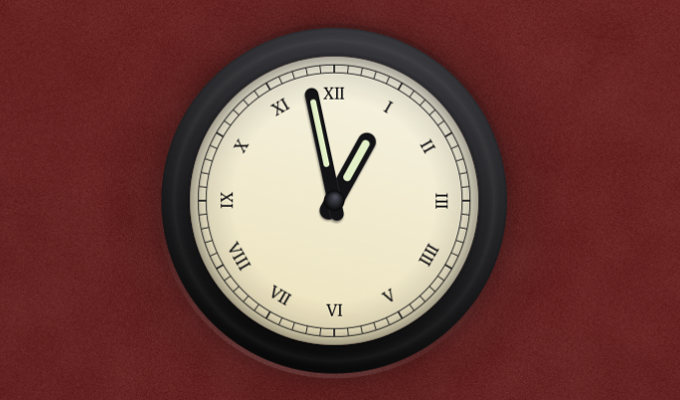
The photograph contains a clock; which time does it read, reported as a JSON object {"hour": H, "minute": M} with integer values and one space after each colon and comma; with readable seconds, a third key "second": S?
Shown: {"hour": 12, "minute": 58}
